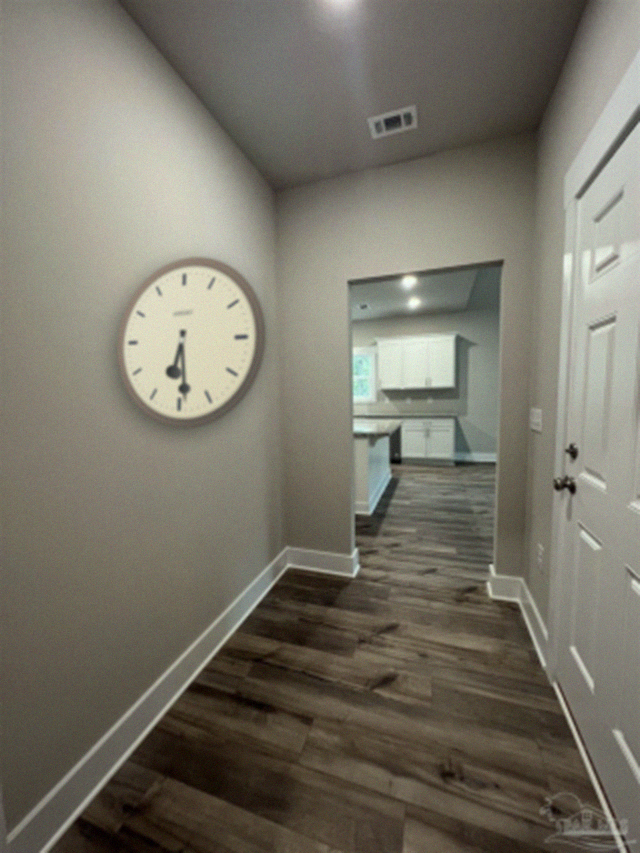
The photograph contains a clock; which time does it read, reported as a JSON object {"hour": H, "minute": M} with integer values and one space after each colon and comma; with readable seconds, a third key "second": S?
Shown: {"hour": 6, "minute": 29}
